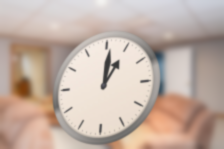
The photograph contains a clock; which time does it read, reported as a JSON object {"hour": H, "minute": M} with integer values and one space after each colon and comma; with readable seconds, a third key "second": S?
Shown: {"hour": 1, "minute": 1}
